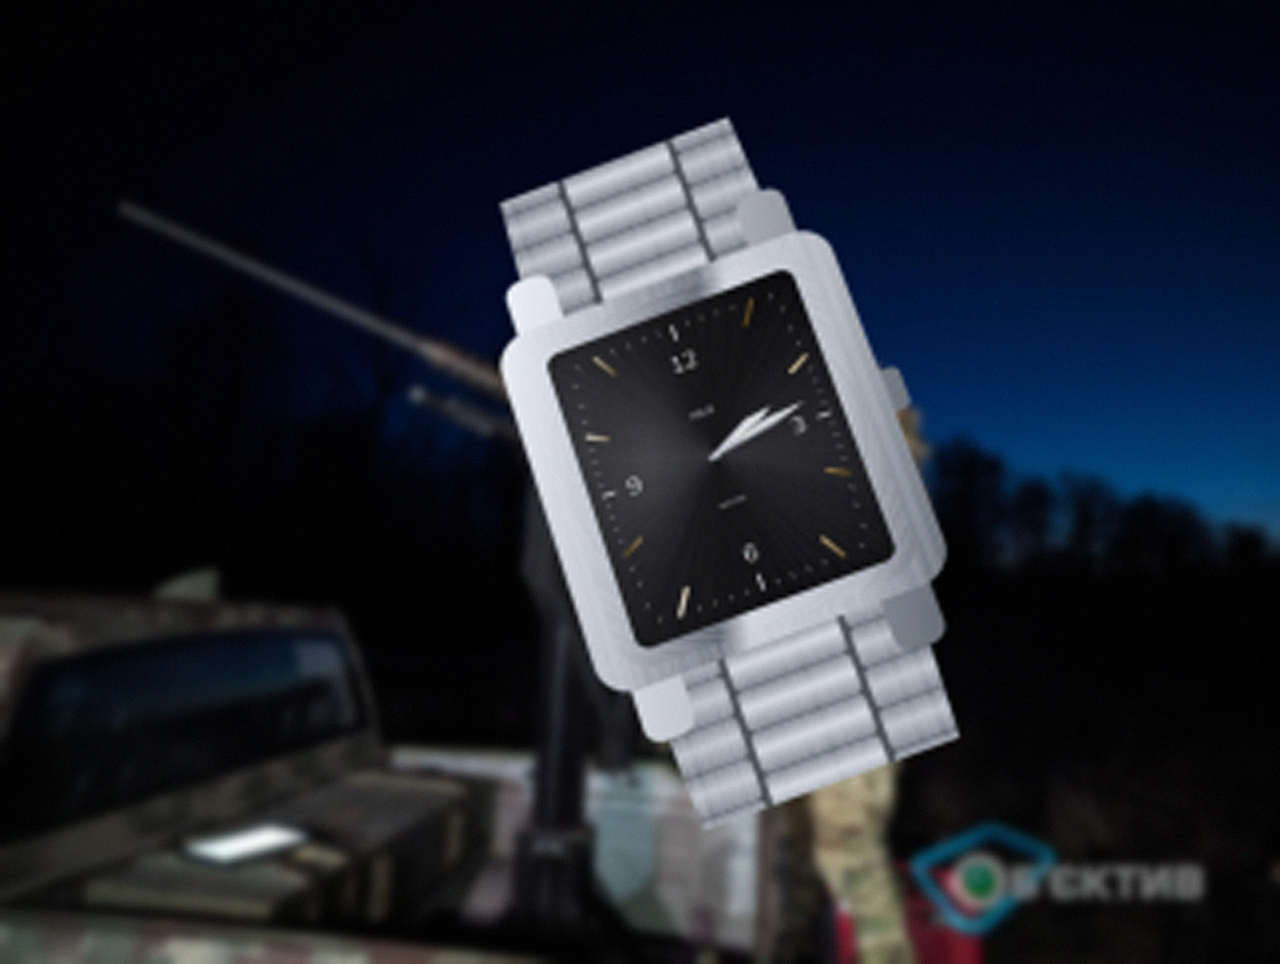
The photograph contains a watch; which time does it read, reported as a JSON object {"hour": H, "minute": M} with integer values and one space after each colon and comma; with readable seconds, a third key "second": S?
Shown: {"hour": 2, "minute": 13}
